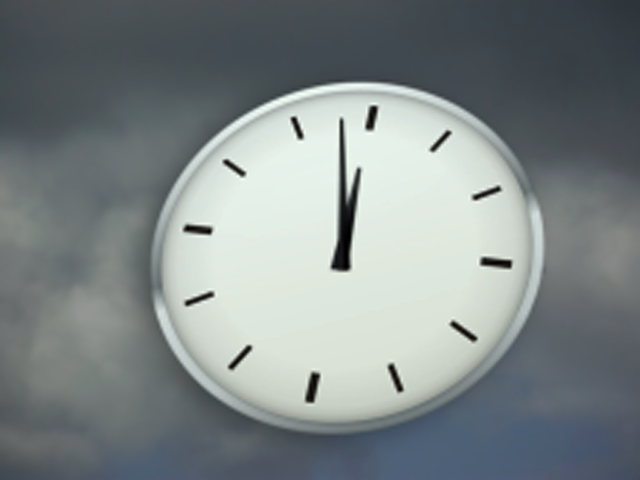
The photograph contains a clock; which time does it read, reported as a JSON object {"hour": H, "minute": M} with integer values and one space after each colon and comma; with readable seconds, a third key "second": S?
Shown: {"hour": 11, "minute": 58}
